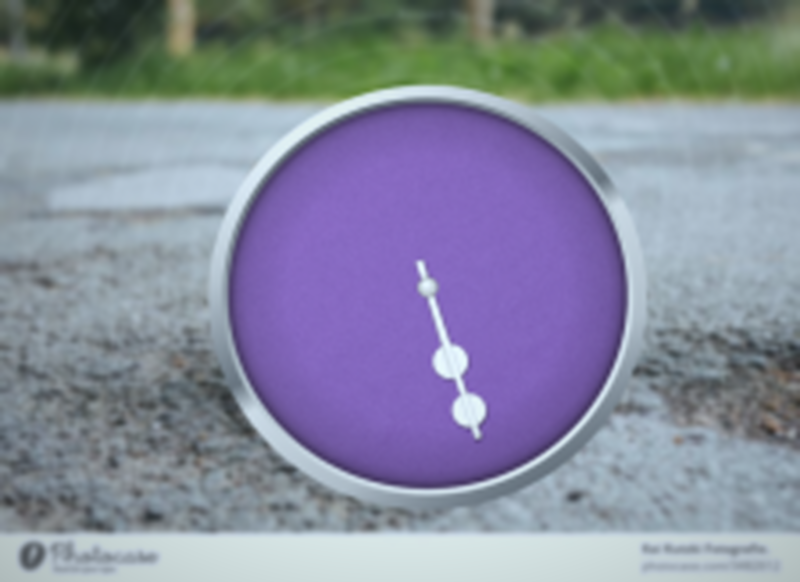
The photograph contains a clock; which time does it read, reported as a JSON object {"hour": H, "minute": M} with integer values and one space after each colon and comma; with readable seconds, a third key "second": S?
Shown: {"hour": 5, "minute": 27}
